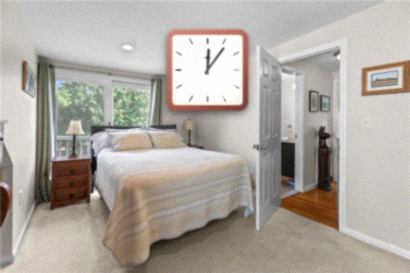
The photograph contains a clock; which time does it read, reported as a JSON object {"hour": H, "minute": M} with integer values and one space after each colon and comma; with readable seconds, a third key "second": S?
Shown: {"hour": 12, "minute": 6}
